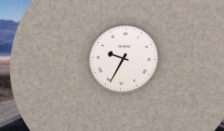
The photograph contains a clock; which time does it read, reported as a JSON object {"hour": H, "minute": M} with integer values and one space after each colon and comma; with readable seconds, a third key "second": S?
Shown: {"hour": 9, "minute": 34}
